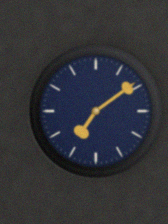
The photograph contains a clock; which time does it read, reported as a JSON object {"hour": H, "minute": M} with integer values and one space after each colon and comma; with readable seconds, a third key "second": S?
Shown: {"hour": 7, "minute": 9}
